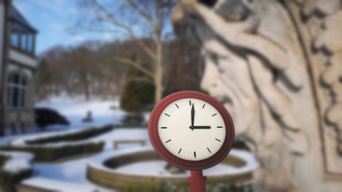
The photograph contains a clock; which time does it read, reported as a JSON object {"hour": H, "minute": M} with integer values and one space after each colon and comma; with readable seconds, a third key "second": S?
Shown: {"hour": 3, "minute": 1}
